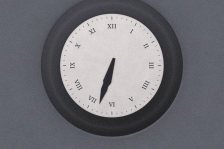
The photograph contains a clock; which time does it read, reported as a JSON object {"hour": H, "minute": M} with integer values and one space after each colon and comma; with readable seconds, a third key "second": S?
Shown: {"hour": 6, "minute": 33}
